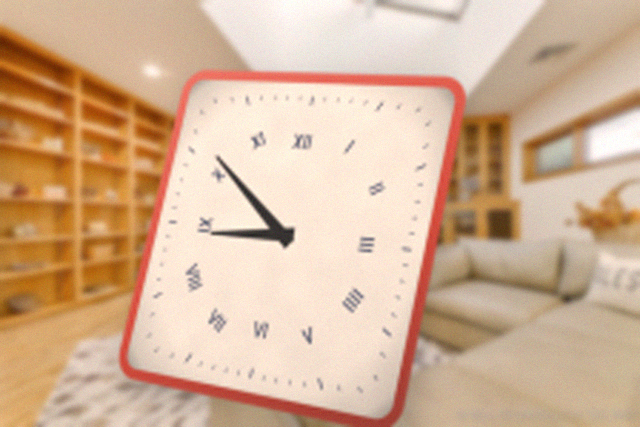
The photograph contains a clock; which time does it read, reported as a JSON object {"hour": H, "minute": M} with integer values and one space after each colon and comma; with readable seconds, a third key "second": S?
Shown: {"hour": 8, "minute": 51}
